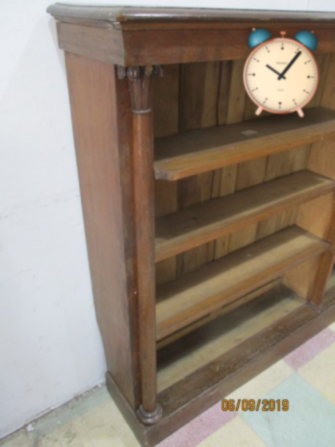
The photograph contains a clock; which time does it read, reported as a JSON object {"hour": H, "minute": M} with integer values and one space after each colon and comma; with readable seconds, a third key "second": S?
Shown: {"hour": 10, "minute": 6}
